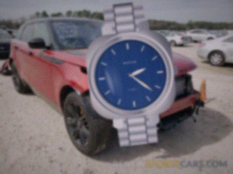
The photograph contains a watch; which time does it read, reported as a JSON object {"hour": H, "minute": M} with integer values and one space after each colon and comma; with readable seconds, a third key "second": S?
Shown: {"hour": 2, "minute": 22}
